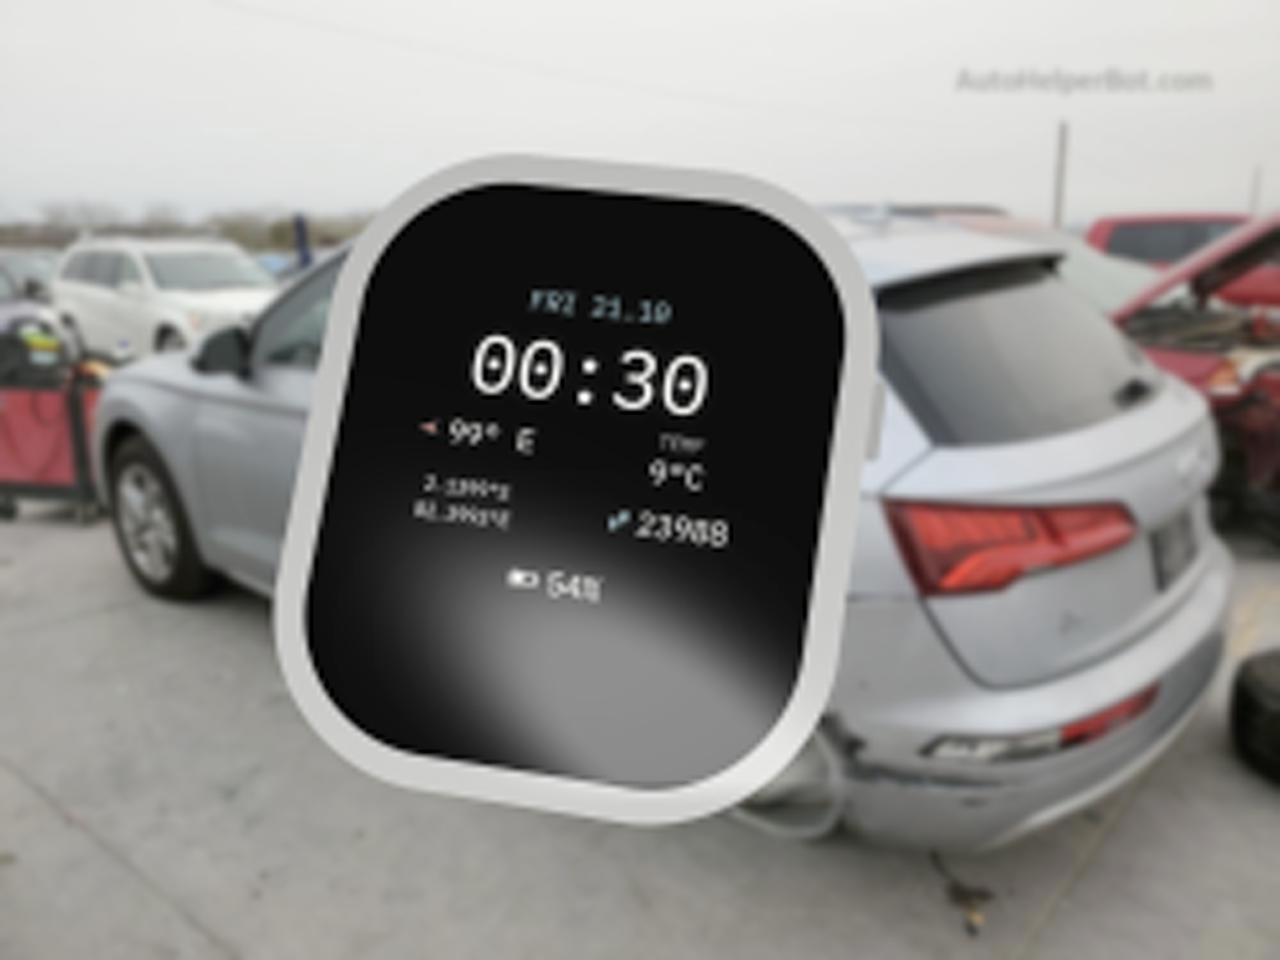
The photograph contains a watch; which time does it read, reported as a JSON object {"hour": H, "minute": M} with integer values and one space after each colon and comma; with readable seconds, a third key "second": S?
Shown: {"hour": 0, "minute": 30}
